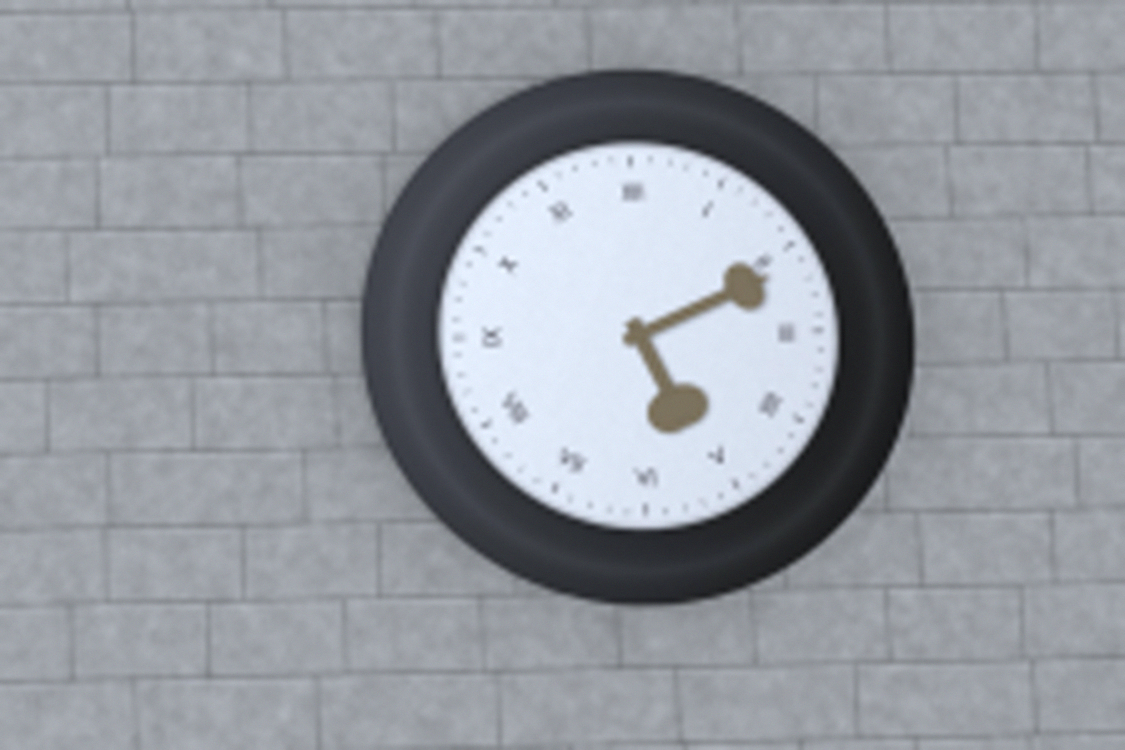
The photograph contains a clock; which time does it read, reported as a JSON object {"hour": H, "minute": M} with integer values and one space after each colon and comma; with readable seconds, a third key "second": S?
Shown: {"hour": 5, "minute": 11}
